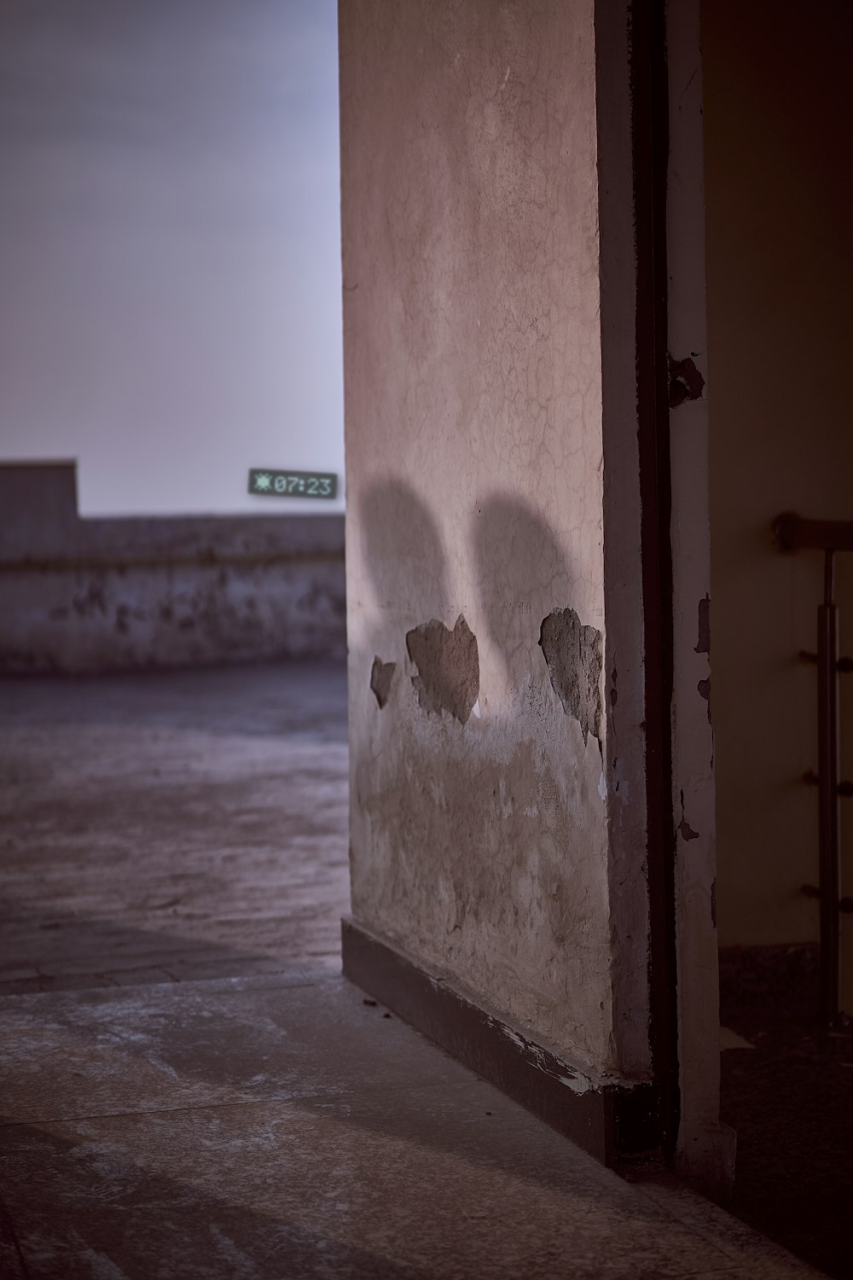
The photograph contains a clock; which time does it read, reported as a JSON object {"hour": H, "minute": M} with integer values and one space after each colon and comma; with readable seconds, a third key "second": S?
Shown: {"hour": 7, "minute": 23}
